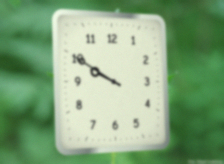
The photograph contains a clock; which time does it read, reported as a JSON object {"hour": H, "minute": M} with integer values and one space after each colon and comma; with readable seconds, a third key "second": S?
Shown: {"hour": 9, "minute": 50}
